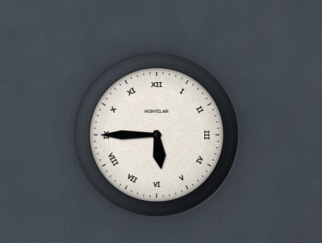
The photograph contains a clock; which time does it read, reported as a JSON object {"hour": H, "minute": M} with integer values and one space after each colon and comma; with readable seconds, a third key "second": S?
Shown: {"hour": 5, "minute": 45}
